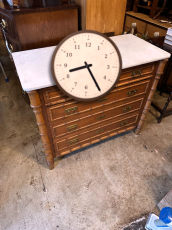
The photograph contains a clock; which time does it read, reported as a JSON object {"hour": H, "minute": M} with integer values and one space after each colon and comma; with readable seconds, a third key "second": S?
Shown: {"hour": 8, "minute": 25}
